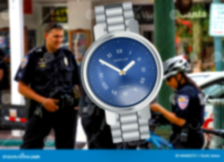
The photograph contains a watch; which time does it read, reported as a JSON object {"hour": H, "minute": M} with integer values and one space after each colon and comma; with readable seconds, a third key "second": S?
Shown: {"hour": 1, "minute": 51}
